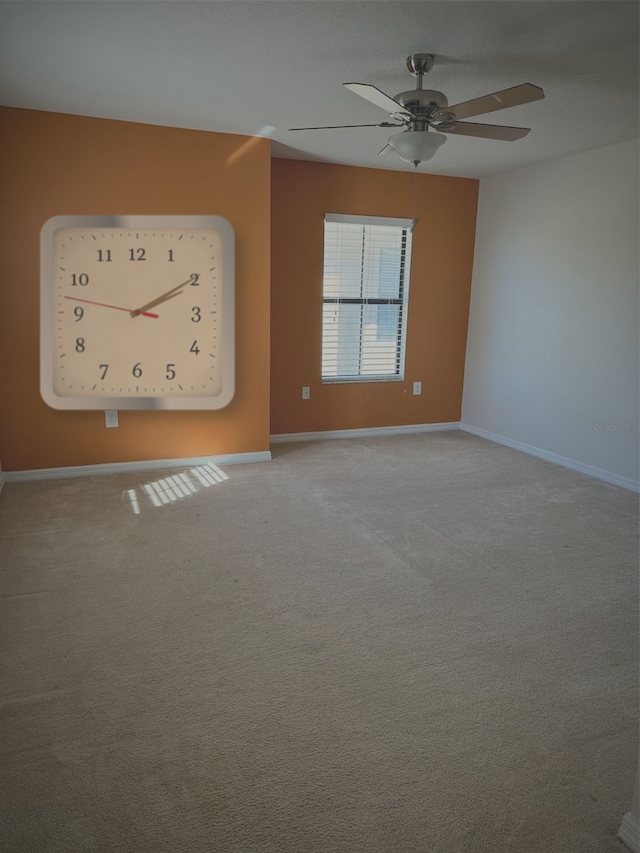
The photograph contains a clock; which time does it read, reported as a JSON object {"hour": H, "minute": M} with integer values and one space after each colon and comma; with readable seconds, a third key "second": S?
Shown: {"hour": 2, "minute": 9, "second": 47}
